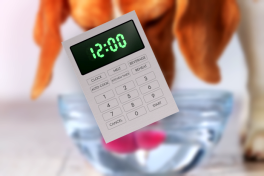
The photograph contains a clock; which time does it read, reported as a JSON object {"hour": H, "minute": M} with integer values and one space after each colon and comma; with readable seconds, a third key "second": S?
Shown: {"hour": 12, "minute": 0}
